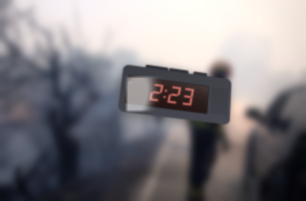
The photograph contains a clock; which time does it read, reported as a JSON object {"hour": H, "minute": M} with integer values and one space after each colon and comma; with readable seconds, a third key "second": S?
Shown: {"hour": 2, "minute": 23}
